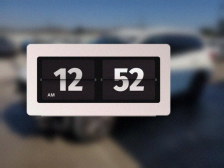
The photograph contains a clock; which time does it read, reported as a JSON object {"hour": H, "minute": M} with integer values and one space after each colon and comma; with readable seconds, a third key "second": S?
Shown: {"hour": 12, "minute": 52}
